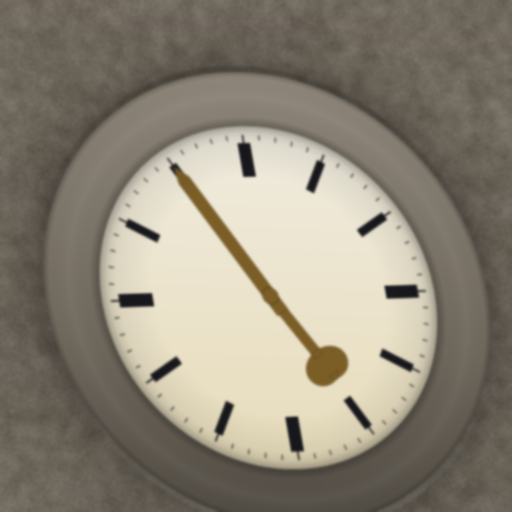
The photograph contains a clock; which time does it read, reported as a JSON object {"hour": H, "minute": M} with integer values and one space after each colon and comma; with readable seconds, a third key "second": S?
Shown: {"hour": 4, "minute": 55}
